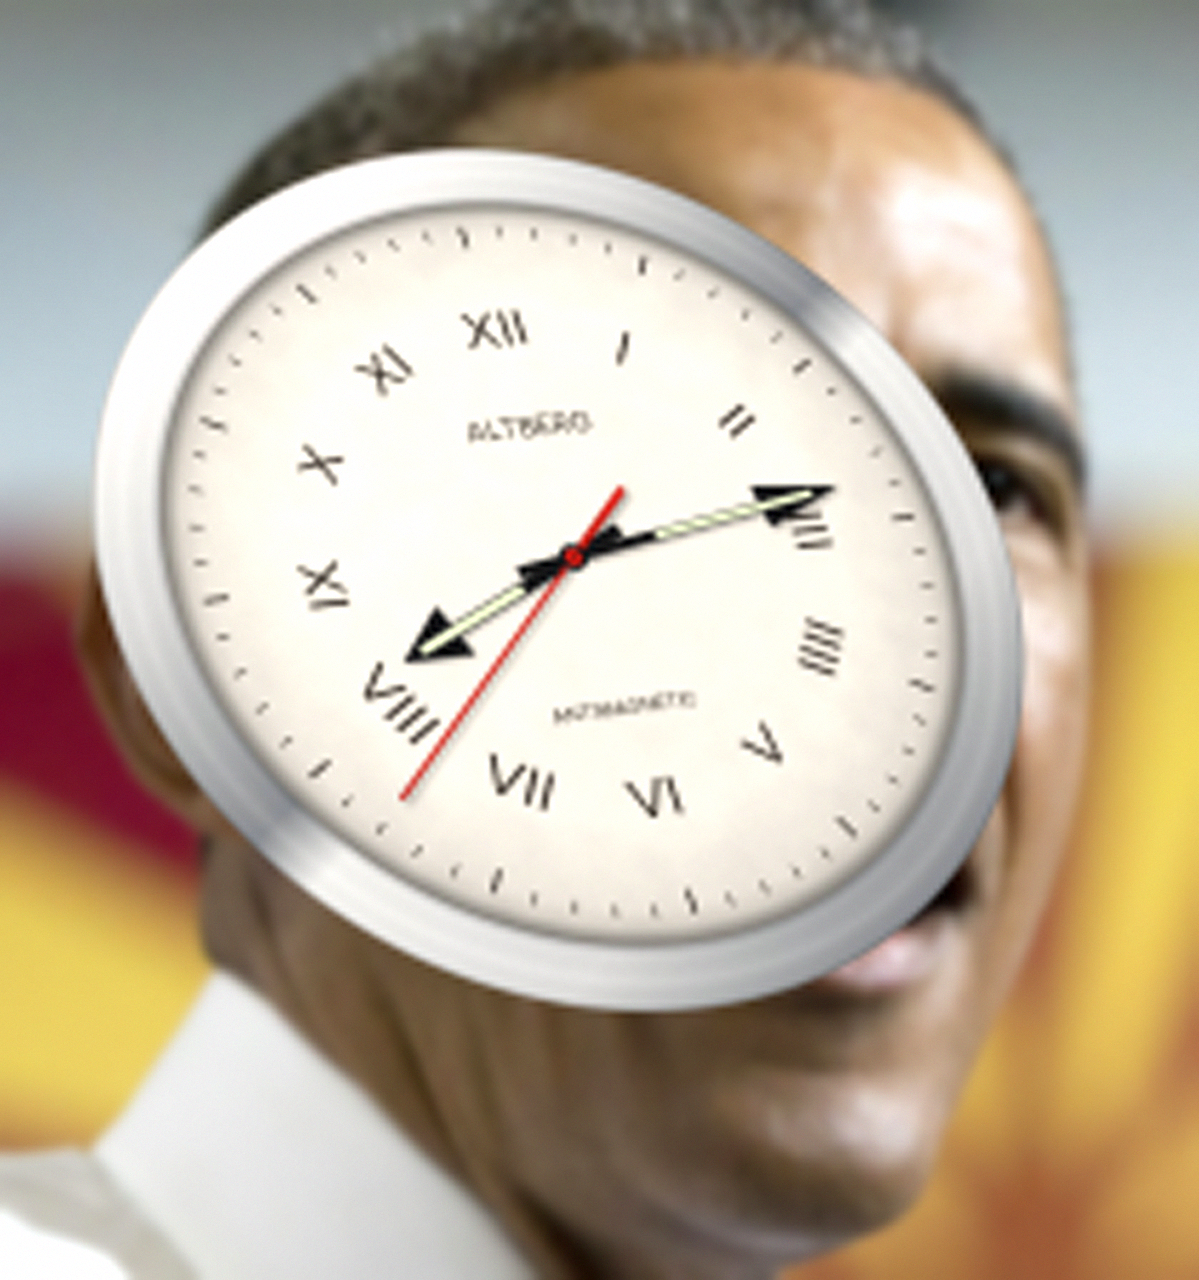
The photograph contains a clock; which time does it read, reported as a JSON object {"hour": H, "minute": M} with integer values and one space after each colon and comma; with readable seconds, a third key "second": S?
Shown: {"hour": 8, "minute": 13, "second": 38}
